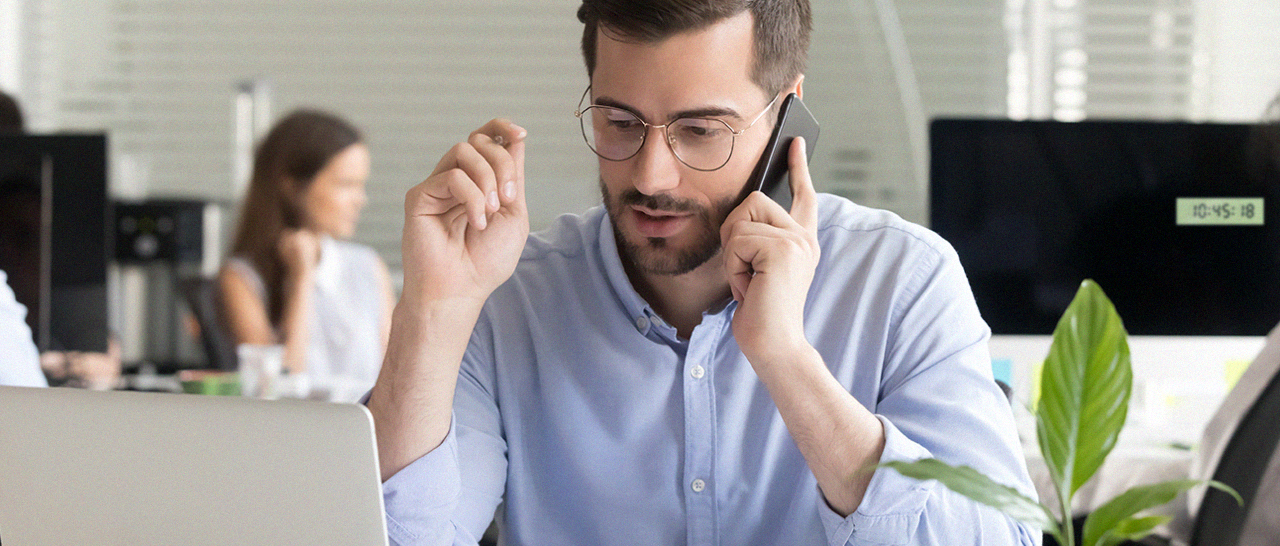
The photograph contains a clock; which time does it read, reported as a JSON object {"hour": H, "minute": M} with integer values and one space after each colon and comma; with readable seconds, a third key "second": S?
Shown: {"hour": 10, "minute": 45, "second": 18}
